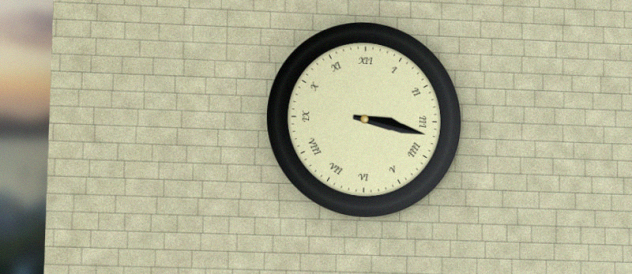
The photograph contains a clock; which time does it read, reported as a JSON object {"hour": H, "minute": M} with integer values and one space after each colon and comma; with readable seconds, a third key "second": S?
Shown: {"hour": 3, "minute": 17}
